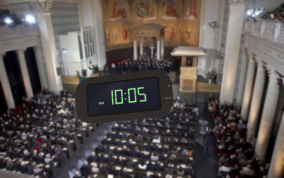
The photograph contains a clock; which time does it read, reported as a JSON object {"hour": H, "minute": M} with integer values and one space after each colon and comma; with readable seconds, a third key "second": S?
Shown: {"hour": 10, "minute": 5}
